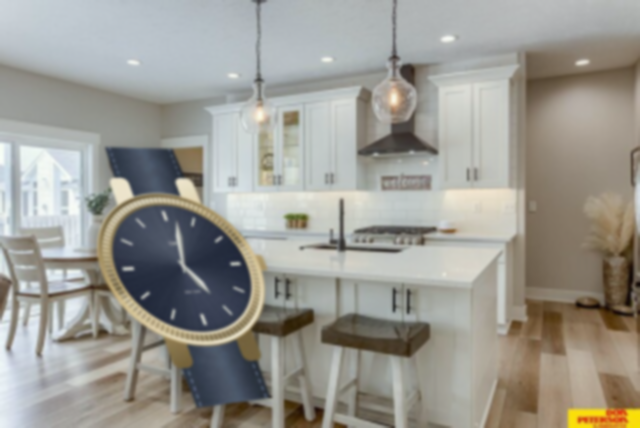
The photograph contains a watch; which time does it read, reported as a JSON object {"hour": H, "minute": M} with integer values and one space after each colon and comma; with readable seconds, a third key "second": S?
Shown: {"hour": 5, "minute": 2}
